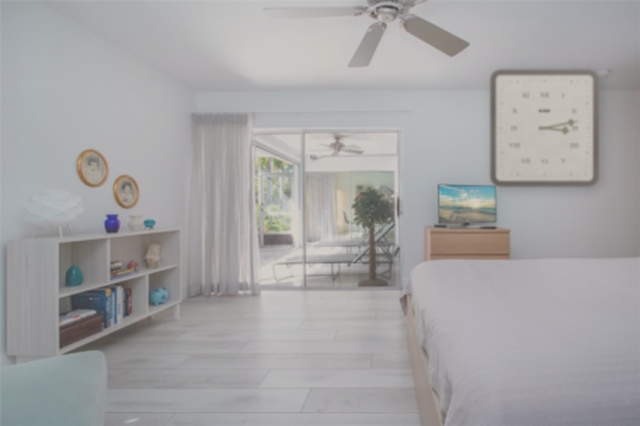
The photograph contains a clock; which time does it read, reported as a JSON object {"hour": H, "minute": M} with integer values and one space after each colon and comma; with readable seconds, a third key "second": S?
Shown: {"hour": 3, "minute": 13}
